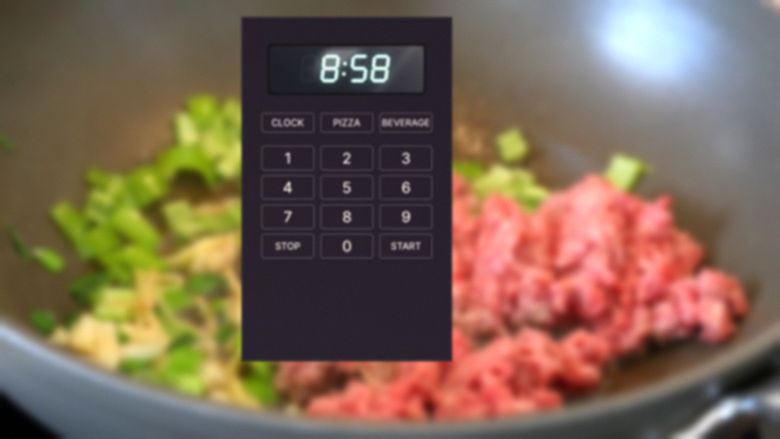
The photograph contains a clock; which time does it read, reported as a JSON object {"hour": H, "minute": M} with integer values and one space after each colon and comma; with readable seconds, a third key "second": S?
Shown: {"hour": 8, "minute": 58}
